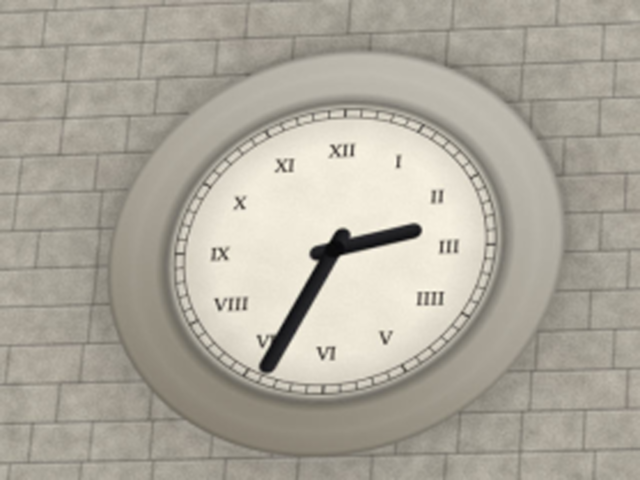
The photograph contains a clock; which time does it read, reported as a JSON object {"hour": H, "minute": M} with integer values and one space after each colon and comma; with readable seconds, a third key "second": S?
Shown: {"hour": 2, "minute": 34}
